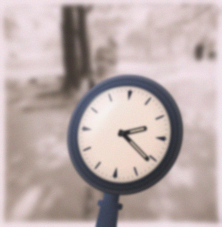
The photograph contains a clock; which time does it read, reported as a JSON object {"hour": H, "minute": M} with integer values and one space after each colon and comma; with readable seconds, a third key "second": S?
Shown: {"hour": 2, "minute": 21}
